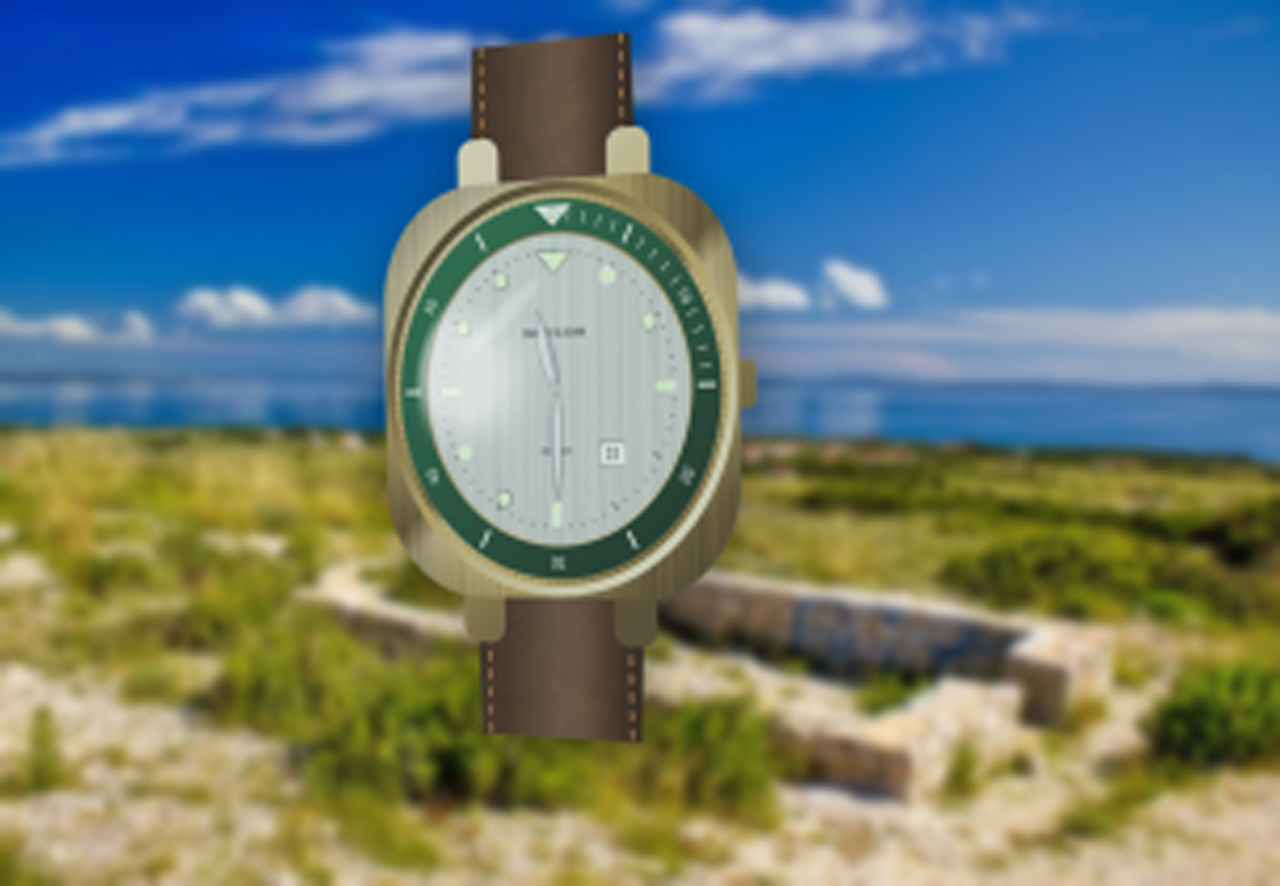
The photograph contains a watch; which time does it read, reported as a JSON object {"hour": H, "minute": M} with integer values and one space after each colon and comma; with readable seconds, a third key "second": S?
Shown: {"hour": 11, "minute": 30}
